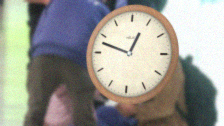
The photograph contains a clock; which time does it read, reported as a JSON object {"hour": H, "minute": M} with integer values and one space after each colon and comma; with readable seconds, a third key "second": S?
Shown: {"hour": 12, "minute": 48}
